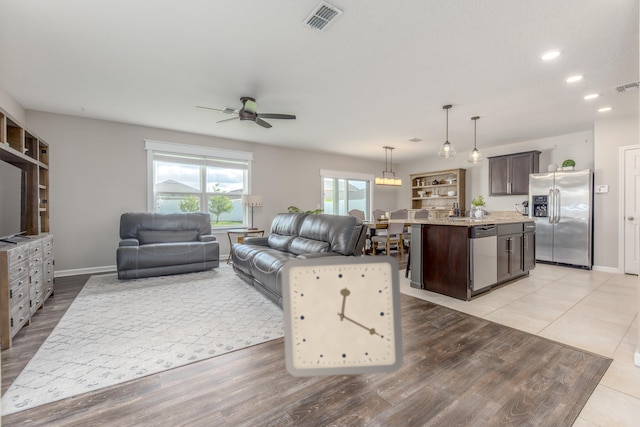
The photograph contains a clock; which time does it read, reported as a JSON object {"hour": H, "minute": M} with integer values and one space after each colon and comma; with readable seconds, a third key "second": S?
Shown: {"hour": 12, "minute": 20}
